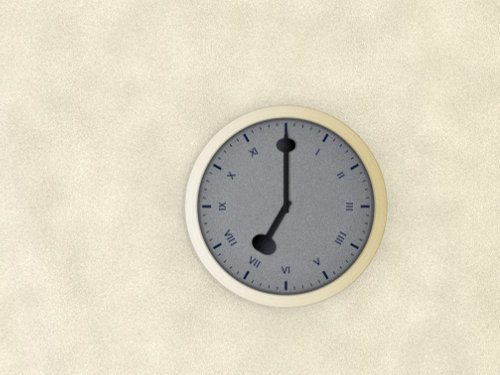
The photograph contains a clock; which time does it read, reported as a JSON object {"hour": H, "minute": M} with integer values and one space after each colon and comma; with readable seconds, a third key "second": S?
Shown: {"hour": 7, "minute": 0}
